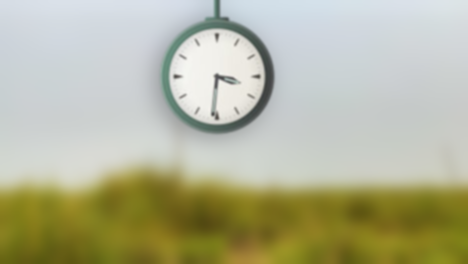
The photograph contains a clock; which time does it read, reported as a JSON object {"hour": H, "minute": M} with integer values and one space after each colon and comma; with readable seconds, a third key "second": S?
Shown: {"hour": 3, "minute": 31}
